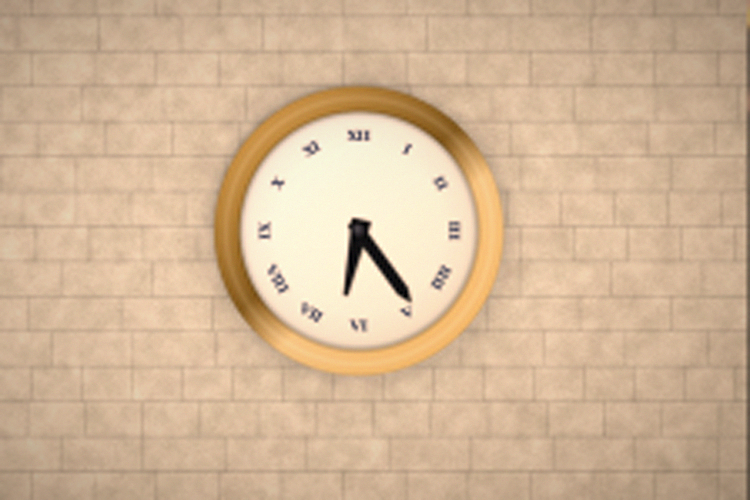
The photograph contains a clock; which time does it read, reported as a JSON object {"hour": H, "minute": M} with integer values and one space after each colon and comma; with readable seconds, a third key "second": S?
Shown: {"hour": 6, "minute": 24}
